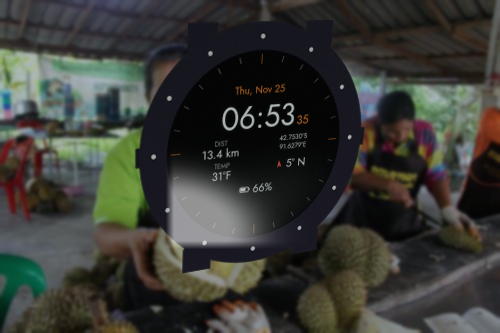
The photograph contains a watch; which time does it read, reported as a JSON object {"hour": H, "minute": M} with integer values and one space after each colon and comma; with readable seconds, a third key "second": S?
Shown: {"hour": 6, "minute": 53, "second": 35}
